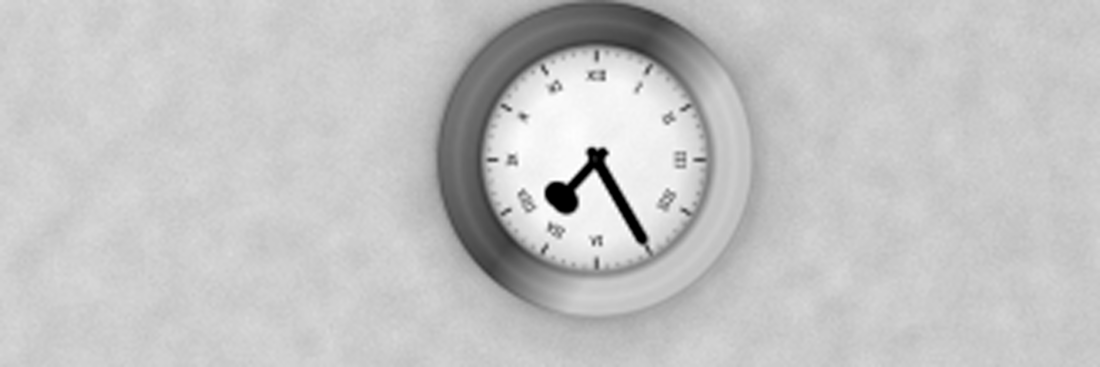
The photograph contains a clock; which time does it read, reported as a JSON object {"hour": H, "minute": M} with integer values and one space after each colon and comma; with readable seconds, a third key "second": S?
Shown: {"hour": 7, "minute": 25}
